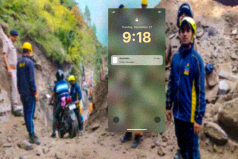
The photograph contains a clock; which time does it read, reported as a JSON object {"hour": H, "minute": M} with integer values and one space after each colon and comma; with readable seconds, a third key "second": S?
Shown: {"hour": 9, "minute": 18}
